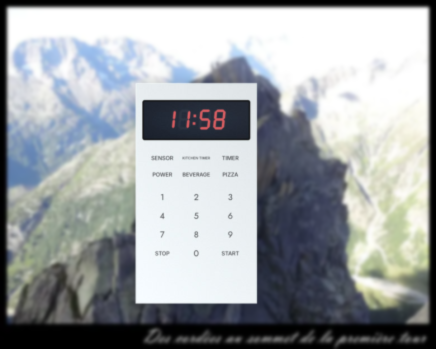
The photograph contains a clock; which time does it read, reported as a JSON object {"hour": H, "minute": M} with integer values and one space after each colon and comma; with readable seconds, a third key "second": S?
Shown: {"hour": 11, "minute": 58}
